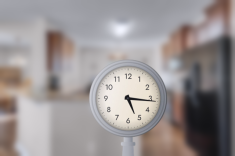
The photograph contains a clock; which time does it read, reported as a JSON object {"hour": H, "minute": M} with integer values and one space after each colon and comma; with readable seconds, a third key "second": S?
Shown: {"hour": 5, "minute": 16}
